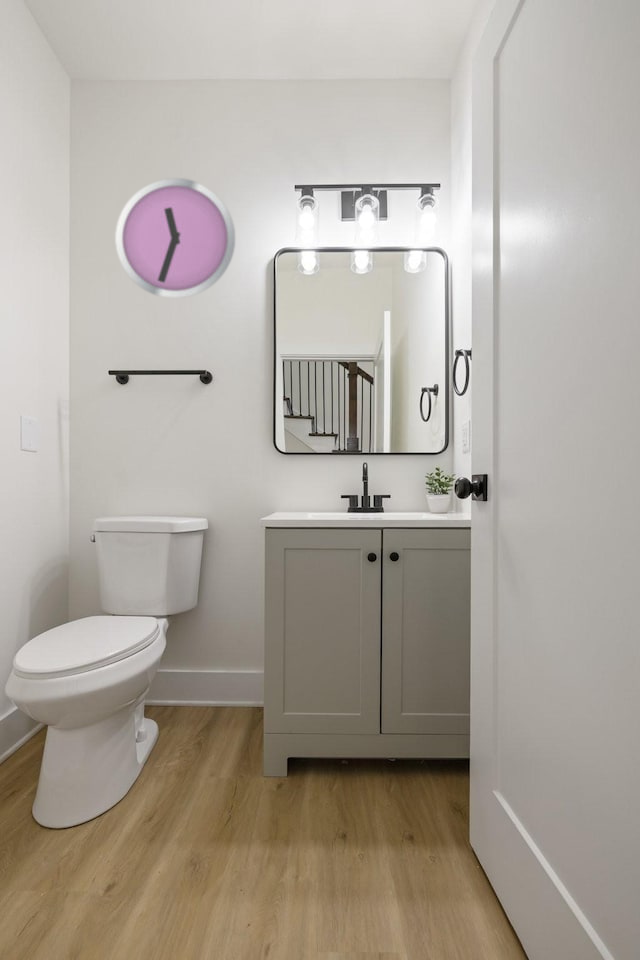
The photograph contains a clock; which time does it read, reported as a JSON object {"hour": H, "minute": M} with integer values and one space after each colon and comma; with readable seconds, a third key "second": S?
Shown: {"hour": 11, "minute": 33}
